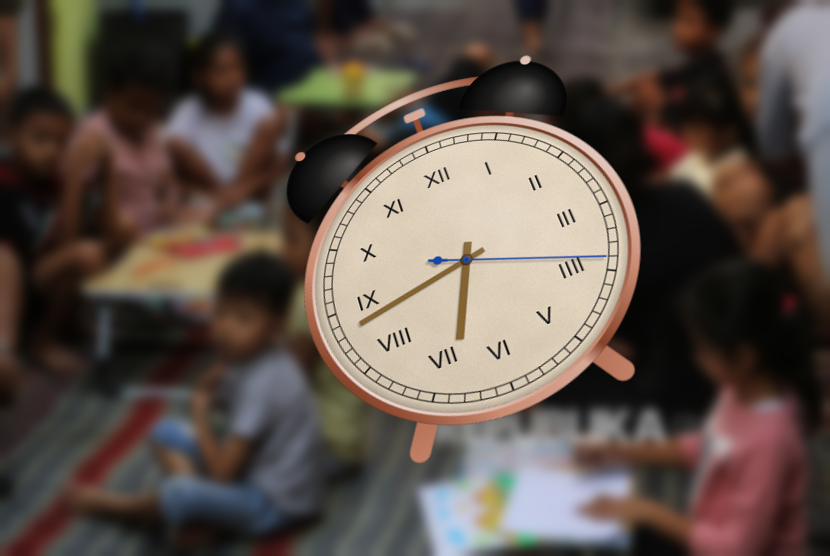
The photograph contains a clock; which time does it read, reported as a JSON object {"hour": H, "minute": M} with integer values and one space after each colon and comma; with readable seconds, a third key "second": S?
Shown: {"hour": 6, "minute": 43, "second": 19}
